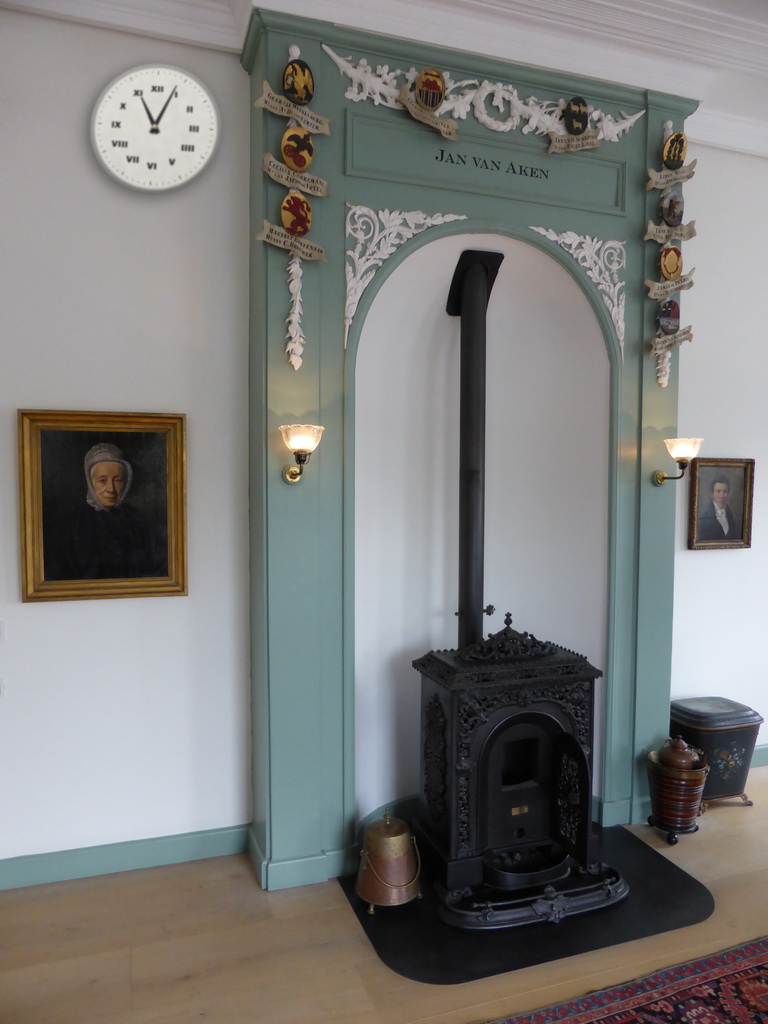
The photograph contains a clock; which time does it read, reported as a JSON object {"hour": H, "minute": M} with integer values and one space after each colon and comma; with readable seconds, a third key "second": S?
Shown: {"hour": 11, "minute": 4}
